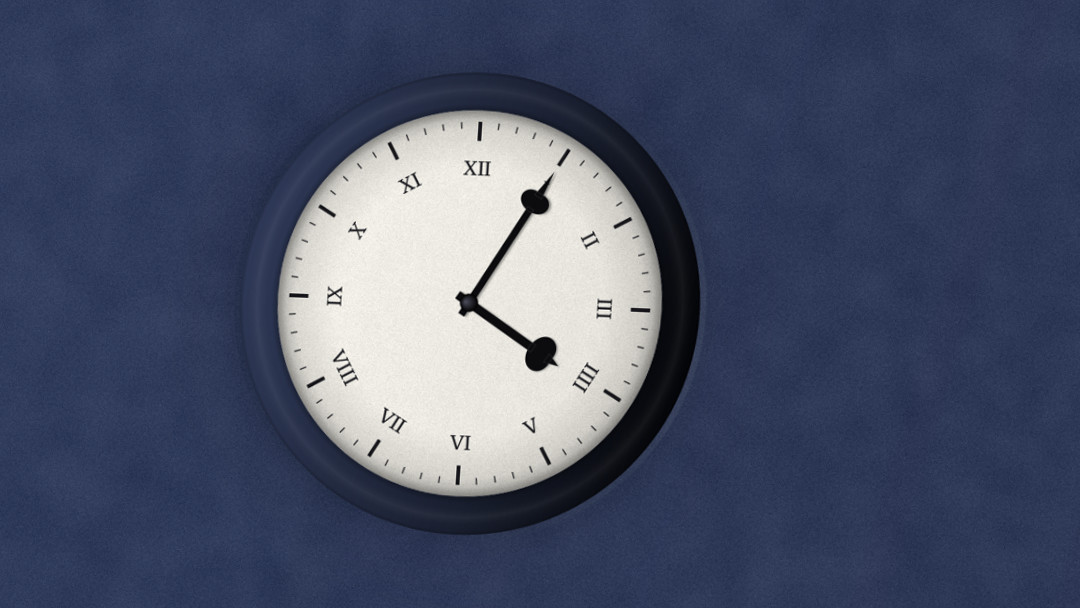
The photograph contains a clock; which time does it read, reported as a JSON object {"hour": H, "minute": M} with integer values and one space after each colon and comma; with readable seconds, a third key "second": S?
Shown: {"hour": 4, "minute": 5}
